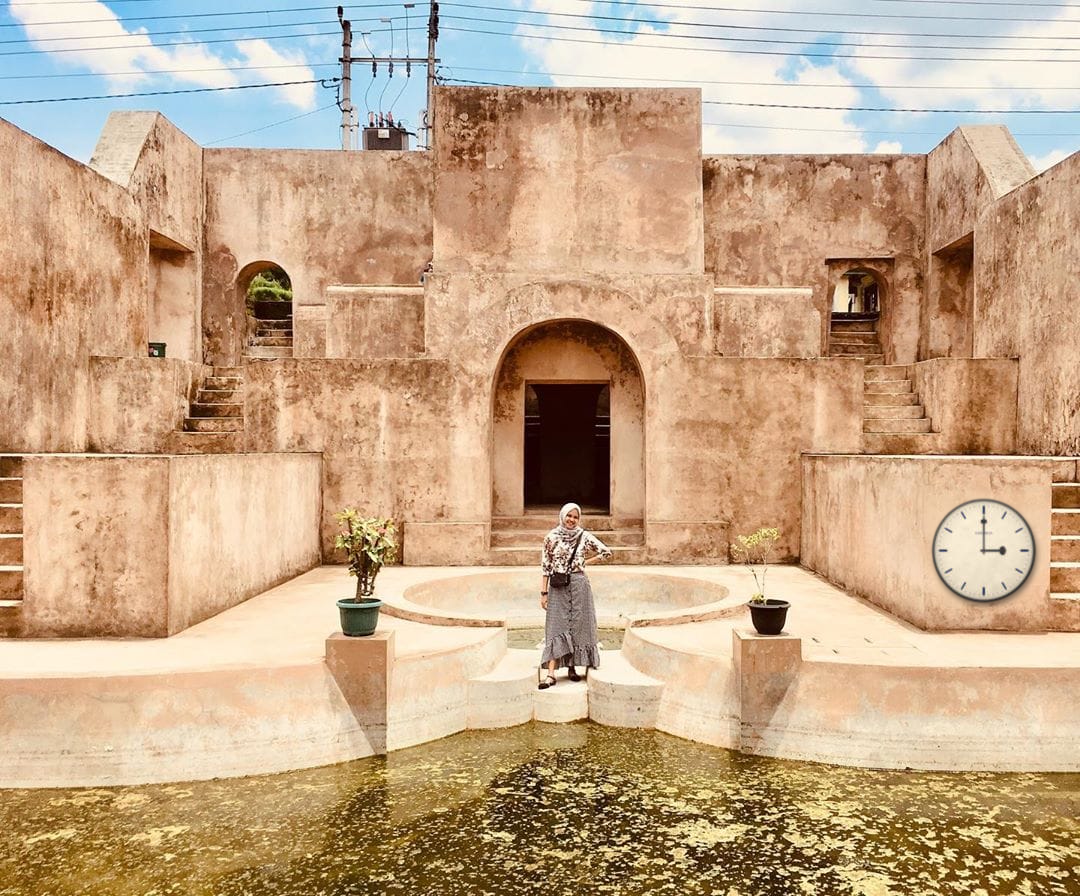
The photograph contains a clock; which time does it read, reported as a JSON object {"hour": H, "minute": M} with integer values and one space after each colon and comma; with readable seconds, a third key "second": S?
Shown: {"hour": 3, "minute": 0}
